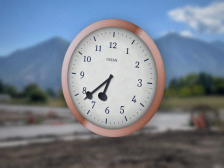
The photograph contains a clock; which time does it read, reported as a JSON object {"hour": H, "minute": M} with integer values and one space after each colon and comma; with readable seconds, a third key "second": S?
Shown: {"hour": 6, "minute": 38}
